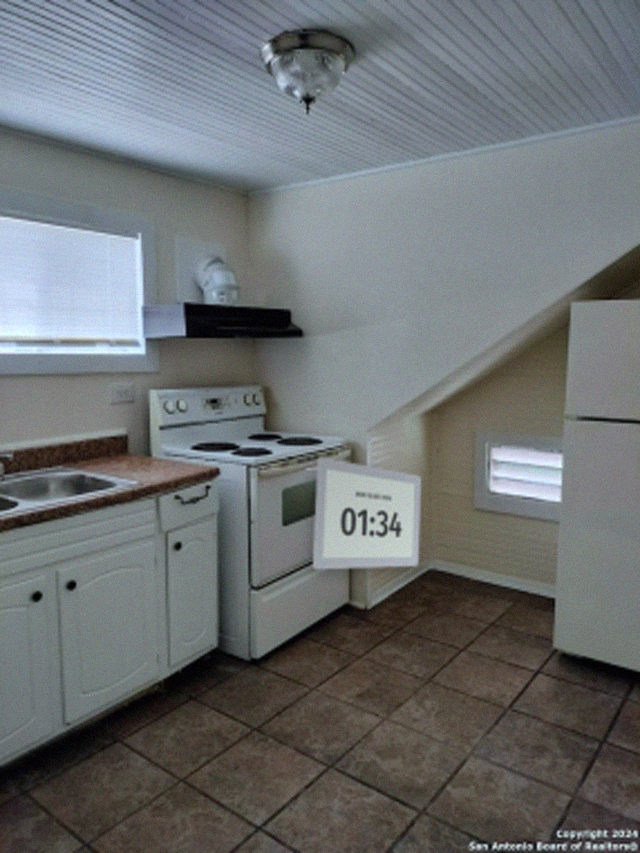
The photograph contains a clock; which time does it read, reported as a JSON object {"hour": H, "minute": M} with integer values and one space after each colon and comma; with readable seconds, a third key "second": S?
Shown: {"hour": 1, "minute": 34}
